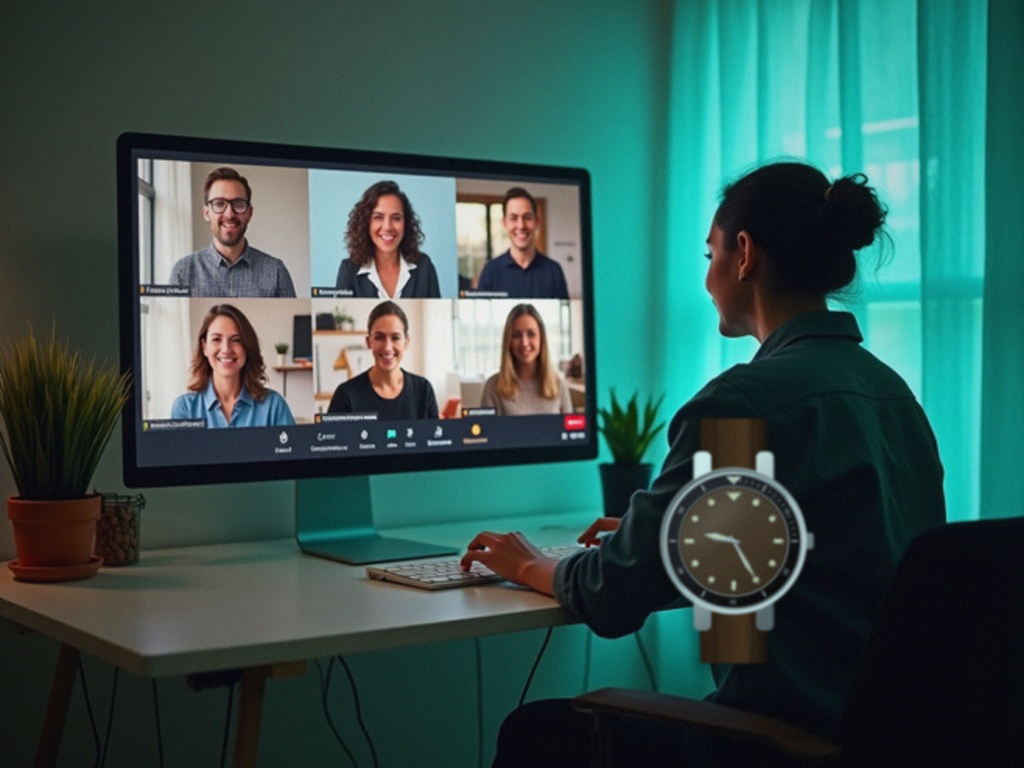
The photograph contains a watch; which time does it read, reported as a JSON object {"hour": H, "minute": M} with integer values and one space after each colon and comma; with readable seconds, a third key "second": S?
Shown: {"hour": 9, "minute": 25}
